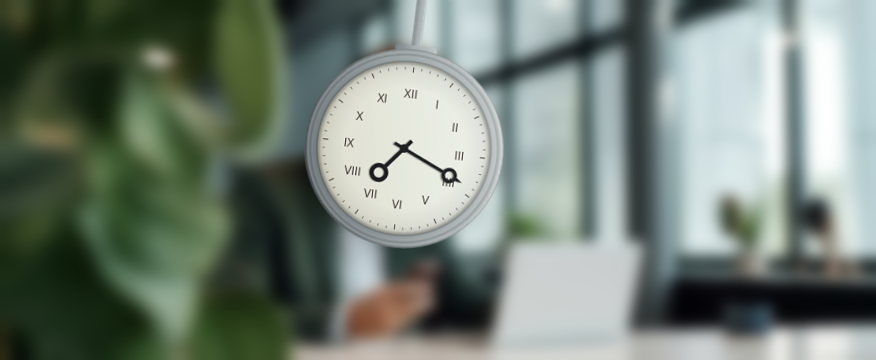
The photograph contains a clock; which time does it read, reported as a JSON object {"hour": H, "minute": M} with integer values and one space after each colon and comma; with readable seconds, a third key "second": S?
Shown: {"hour": 7, "minute": 19}
